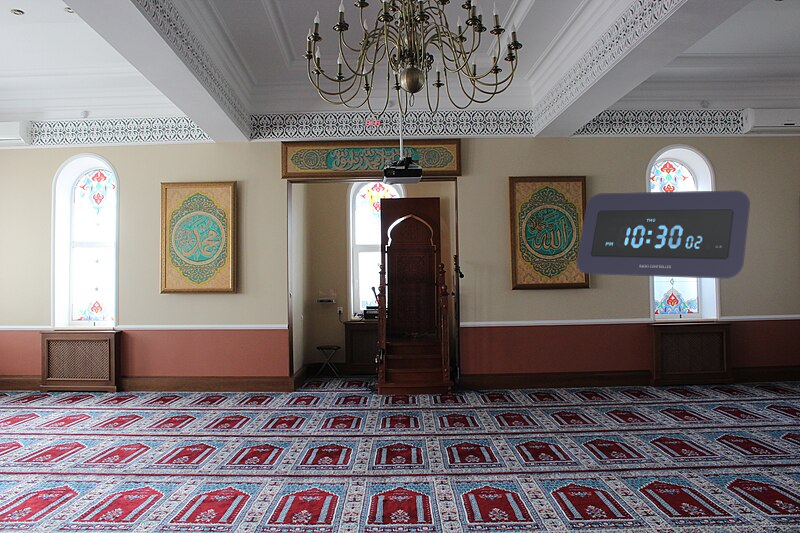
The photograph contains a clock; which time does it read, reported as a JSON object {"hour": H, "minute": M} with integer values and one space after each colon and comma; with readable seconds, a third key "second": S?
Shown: {"hour": 10, "minute": 30, "second": 2}
